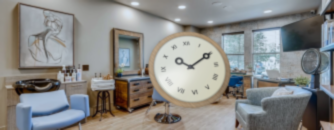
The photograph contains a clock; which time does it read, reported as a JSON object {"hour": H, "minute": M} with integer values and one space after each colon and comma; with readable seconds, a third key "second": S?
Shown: {"hour": 10, "minute": 10}
